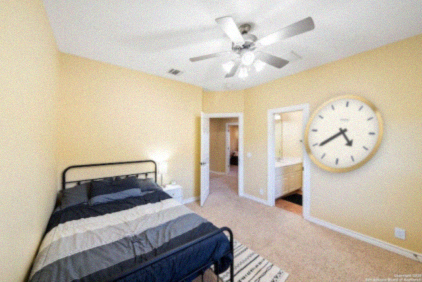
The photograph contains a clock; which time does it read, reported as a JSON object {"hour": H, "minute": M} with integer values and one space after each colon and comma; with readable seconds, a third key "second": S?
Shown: {"hour": 4, "minute": 39}
